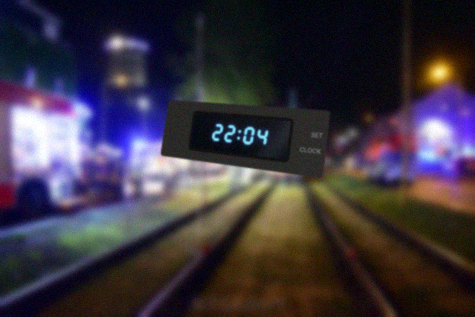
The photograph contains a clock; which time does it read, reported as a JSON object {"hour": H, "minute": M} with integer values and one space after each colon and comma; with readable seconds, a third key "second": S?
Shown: {"hour": 22, "minute": 4}
